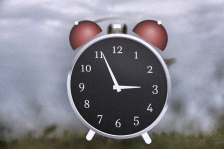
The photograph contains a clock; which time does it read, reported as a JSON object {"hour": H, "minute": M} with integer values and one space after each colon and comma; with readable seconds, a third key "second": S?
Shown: {"hour": 2, "minute": 56}
